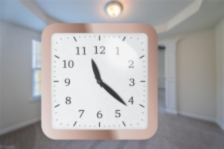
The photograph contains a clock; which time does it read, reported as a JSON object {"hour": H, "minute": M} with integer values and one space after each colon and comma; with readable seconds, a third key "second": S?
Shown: {"hour": 11, "minute": 22}
